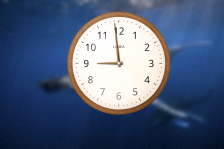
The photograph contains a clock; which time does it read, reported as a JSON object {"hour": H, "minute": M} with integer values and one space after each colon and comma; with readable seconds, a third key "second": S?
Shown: {"hour": 8, "minute": 59}
